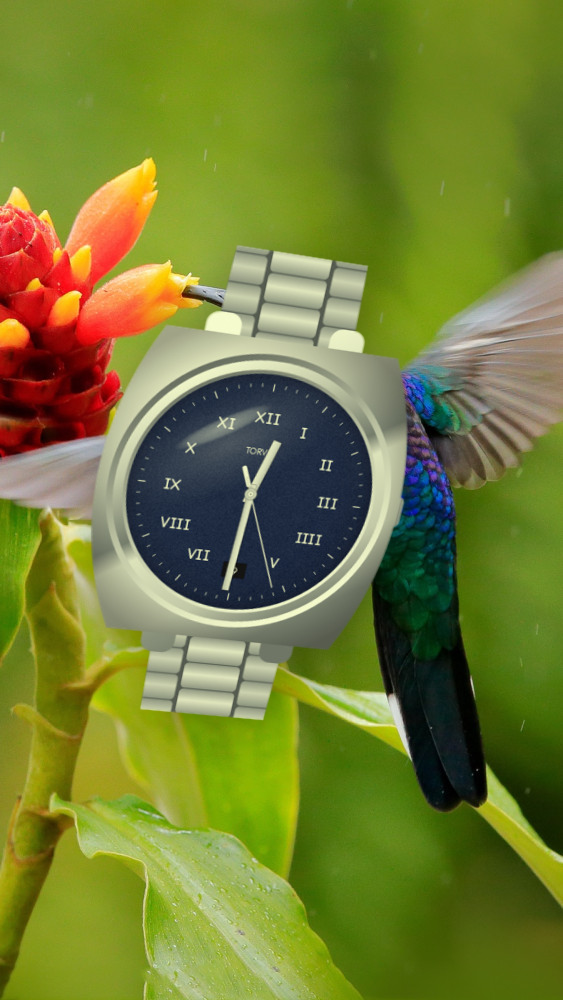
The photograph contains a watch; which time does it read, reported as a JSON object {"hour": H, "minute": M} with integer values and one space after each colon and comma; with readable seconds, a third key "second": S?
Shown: {"hour": 12, "minute": 30, "second": 26}
